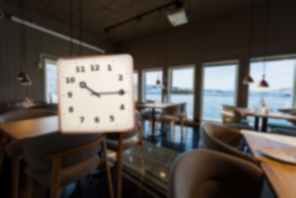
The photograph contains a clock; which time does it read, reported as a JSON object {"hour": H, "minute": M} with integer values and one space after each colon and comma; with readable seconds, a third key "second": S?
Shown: {"hour": 10, "minute": 15}
